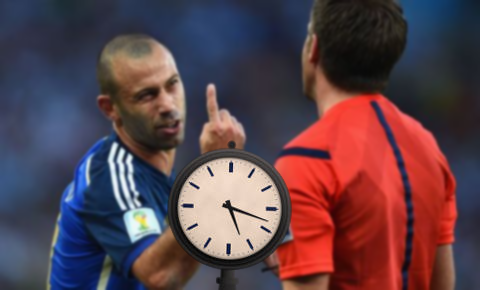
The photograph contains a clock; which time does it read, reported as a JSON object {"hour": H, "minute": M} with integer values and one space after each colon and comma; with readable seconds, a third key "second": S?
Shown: {"hour": 5, "minute": 18}
